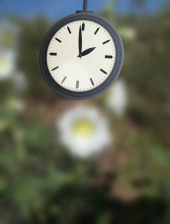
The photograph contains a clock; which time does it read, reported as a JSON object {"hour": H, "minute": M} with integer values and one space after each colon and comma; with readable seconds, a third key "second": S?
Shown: {"hour": 1, "minute": 59}
